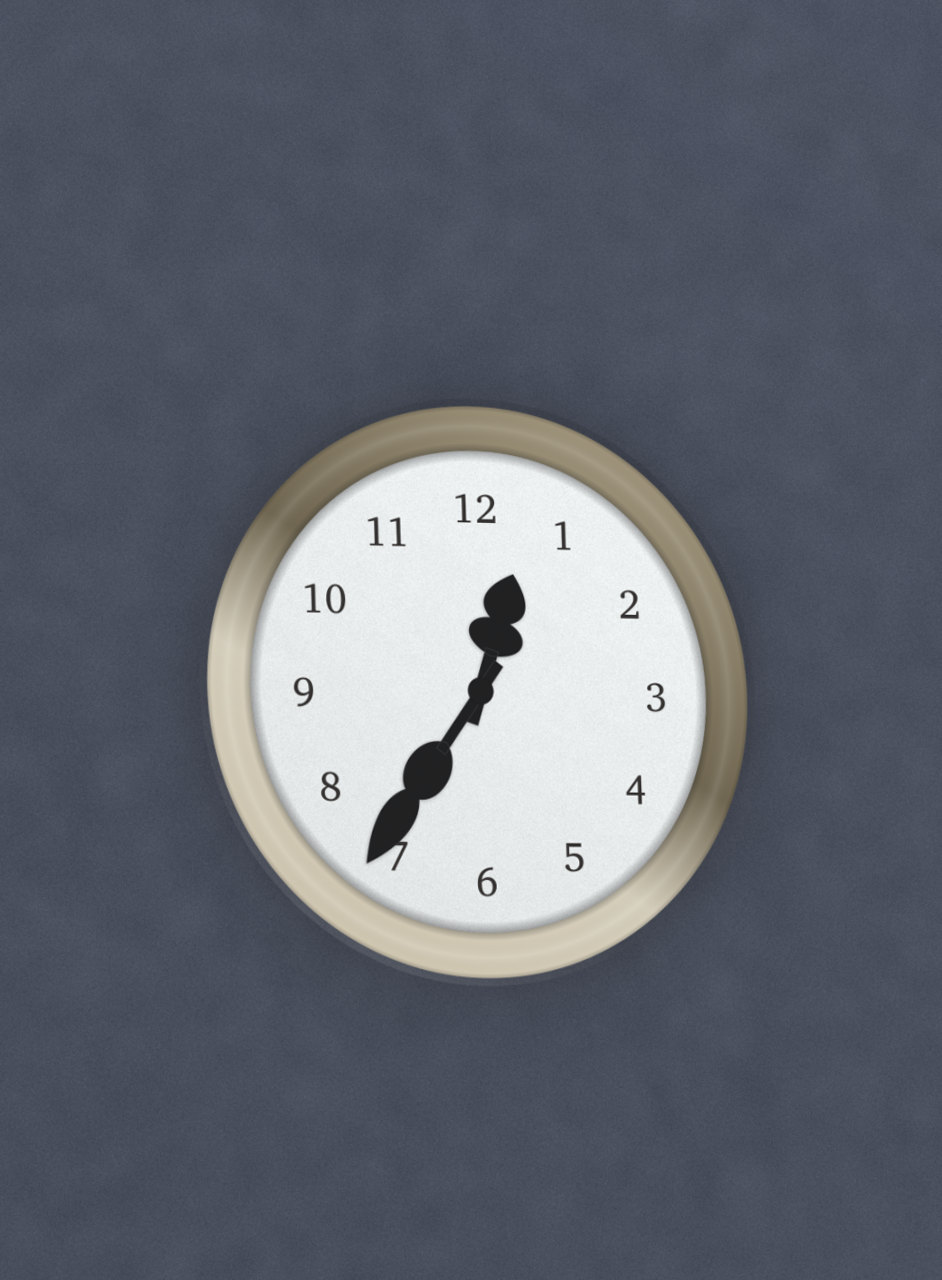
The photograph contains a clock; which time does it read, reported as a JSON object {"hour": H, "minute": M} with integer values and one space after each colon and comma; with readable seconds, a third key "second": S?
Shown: {"hour": 12, "minute": 36}
